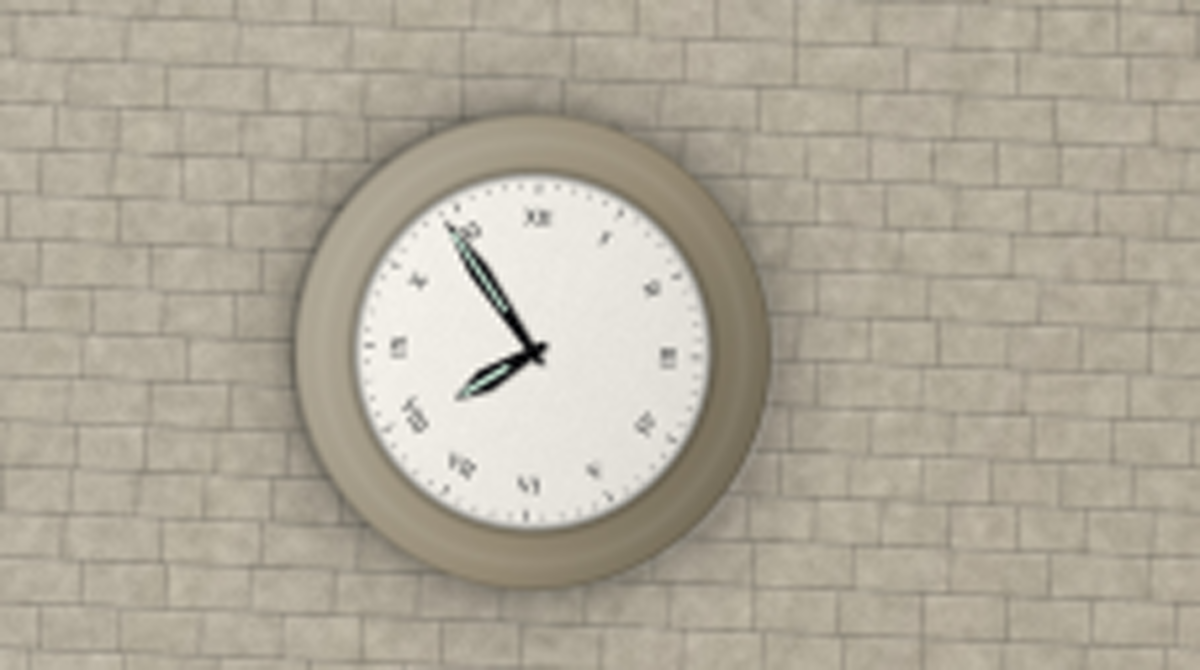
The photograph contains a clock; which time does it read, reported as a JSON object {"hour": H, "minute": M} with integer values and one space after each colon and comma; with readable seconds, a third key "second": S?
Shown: {"hour": 7, "minute": 54}
